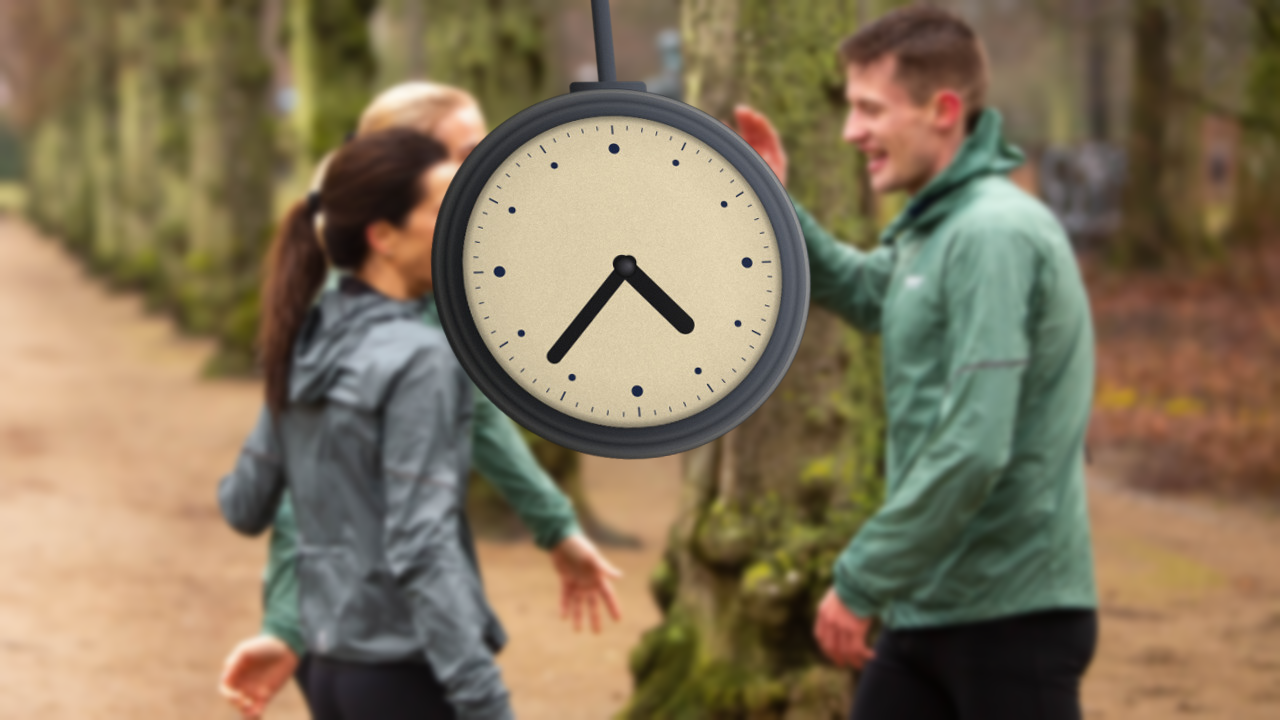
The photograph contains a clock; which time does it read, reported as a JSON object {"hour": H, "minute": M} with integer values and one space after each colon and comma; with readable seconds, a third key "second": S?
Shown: {"hour": 4, "minute": 37}
